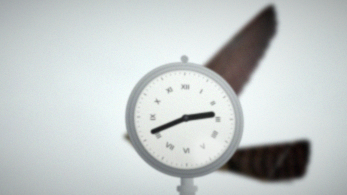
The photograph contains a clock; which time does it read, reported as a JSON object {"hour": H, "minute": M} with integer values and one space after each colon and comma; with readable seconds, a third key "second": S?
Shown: {"hour": 2, "minute": 41}
